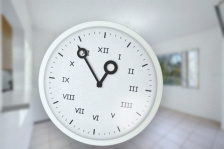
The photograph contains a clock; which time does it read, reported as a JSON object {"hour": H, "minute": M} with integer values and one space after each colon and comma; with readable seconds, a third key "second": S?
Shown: {"hour": 12, "minute": 54}
